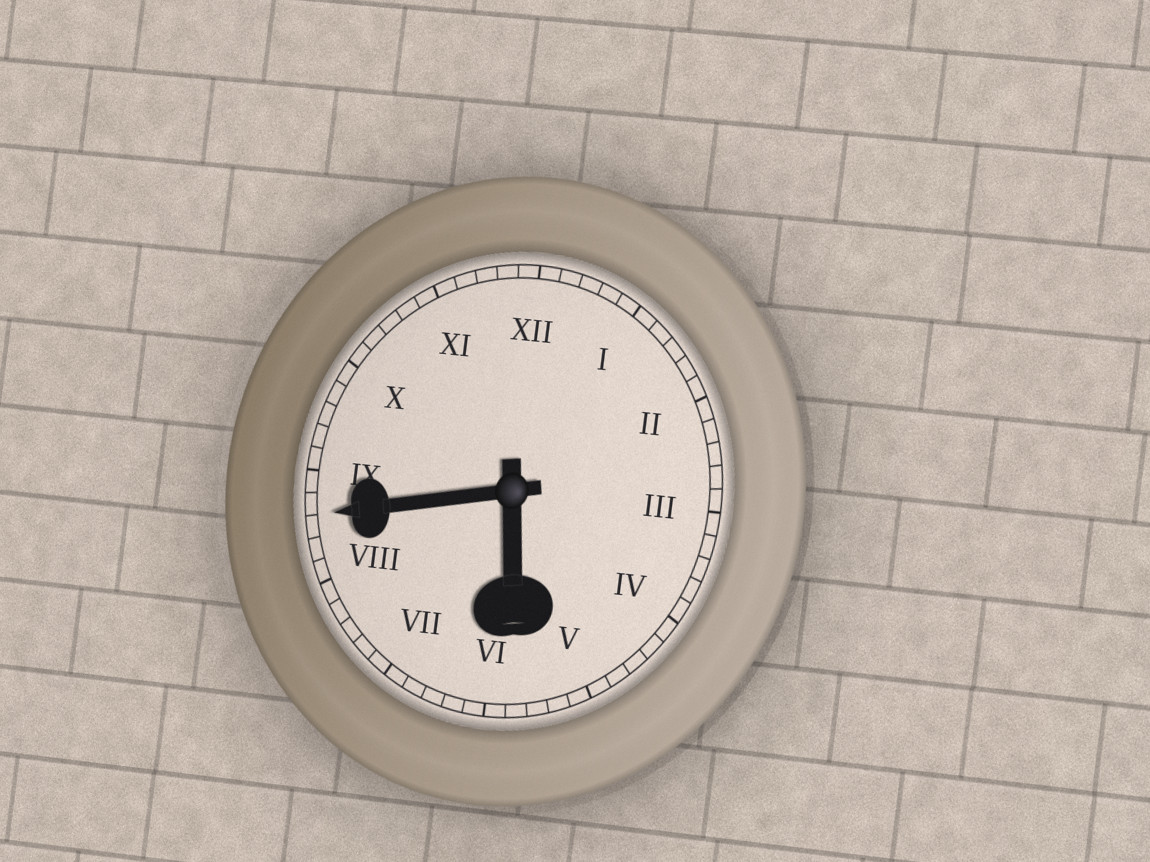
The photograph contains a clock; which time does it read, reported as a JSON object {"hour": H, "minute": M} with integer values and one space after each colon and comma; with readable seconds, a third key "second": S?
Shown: {"hour": 5, "minute": 43}
